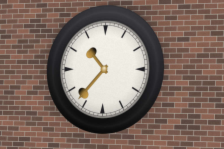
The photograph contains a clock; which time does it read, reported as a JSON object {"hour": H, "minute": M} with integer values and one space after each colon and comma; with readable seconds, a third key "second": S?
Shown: {"hour": 10, "minute": 37}
